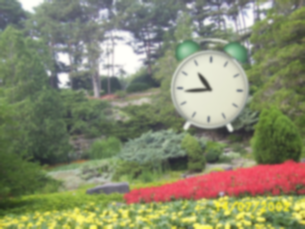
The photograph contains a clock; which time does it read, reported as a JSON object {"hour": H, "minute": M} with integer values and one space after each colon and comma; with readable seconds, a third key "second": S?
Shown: {"hour": 10, "minute": 44}
